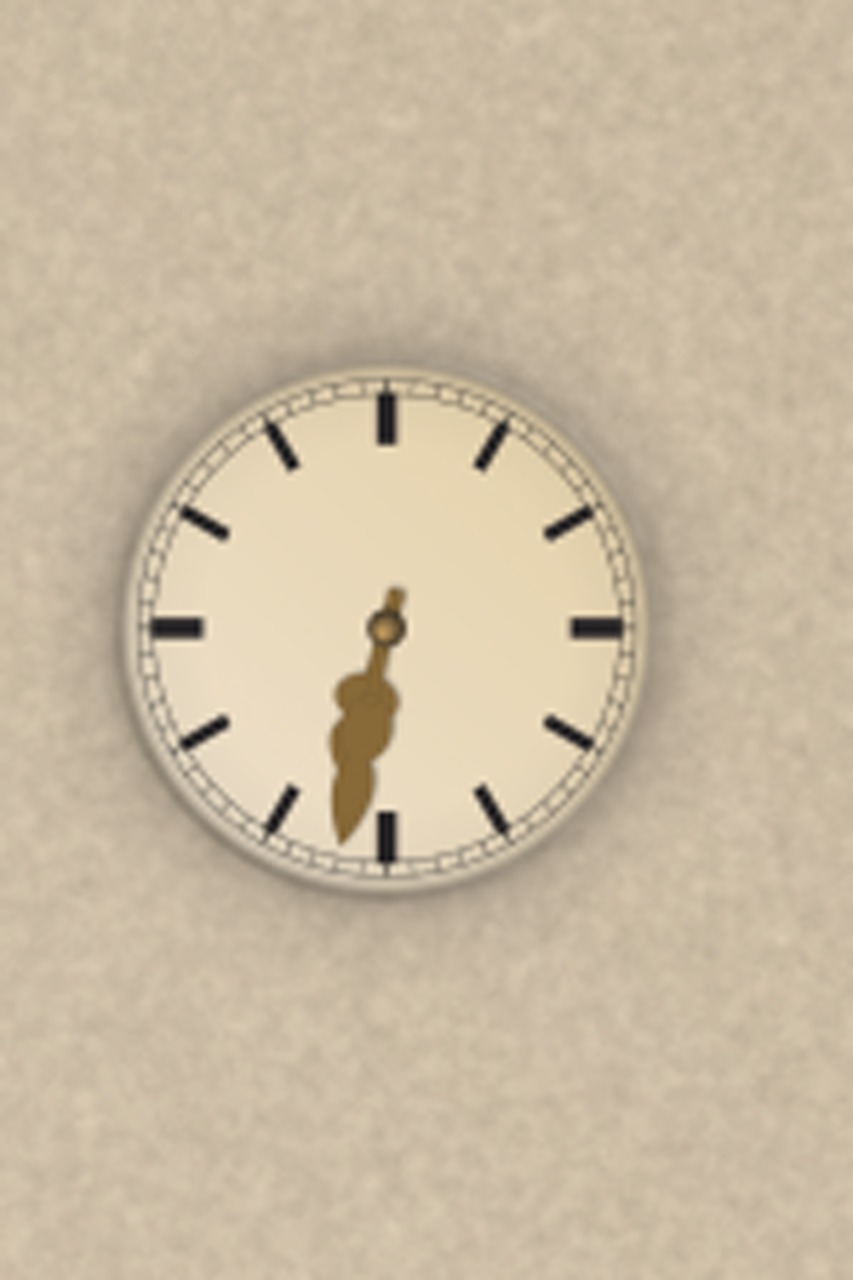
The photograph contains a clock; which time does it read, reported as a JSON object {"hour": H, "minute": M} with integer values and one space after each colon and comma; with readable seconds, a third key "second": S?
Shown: {"hour": 6, "minute": 32}
